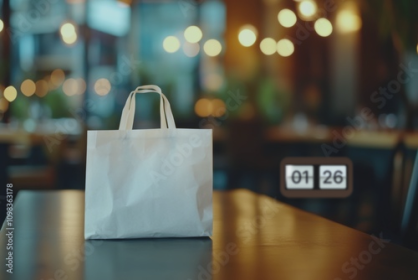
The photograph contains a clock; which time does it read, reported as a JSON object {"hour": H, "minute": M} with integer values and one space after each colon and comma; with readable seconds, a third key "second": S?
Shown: {"hour": 1, "minute": 26}
